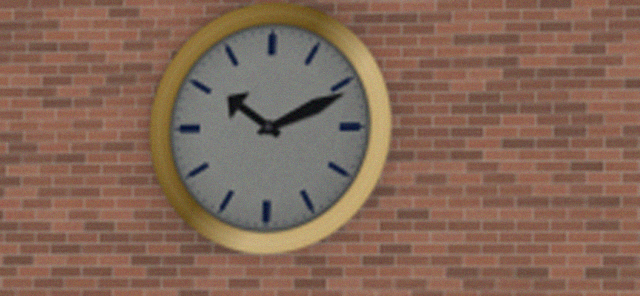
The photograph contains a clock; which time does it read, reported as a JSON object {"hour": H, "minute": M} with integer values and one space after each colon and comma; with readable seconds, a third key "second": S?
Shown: {"hour": 10, "minute": 11}
